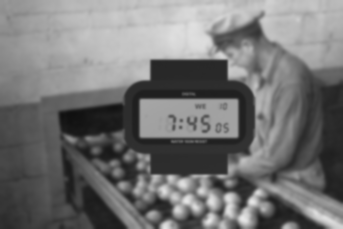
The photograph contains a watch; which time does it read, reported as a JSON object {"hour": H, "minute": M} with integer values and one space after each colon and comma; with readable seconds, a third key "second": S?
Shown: {"hour": 7, "minute": 45}
